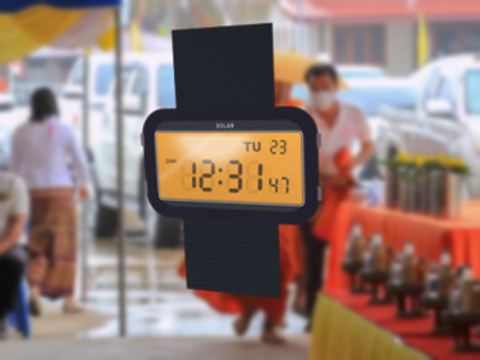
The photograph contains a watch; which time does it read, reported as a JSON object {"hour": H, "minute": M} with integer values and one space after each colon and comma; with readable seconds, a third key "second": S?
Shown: {"hour": 12, "minute": 31, "second": 47}
